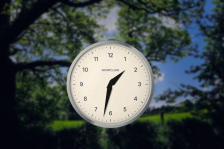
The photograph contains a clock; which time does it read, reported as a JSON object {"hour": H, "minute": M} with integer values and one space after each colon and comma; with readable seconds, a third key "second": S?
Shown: {"hour": 1, "minute": 32}
